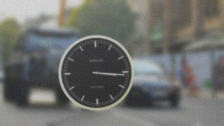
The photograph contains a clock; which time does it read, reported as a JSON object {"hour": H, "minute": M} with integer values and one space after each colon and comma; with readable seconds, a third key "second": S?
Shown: {"hour": 3, "minute": 16}
